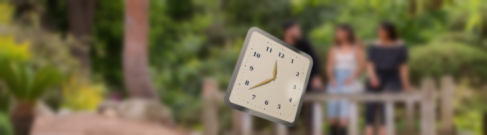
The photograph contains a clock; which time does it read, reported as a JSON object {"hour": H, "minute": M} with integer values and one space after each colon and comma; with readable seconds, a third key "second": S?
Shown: {"hour": 11, "minute": 38}
